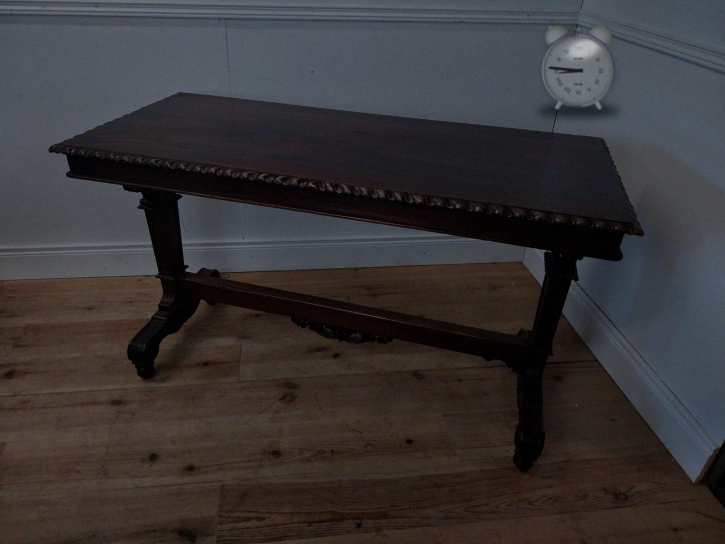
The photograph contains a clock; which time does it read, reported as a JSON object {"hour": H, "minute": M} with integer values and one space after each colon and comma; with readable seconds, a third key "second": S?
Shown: {"hour": 8, "minute": 46}
